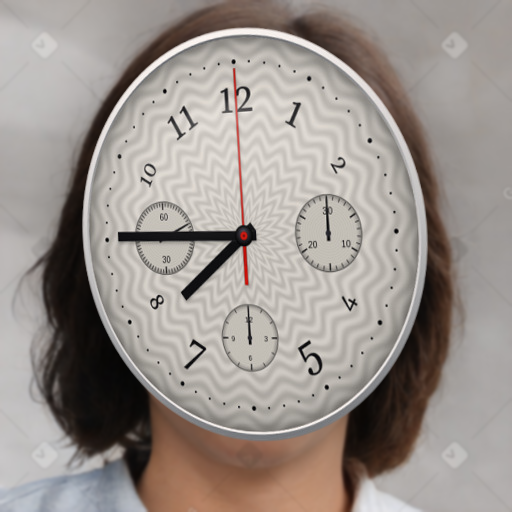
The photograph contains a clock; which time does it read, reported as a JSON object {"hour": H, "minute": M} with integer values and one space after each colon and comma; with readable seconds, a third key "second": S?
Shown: {"hour": 7, "minute": 45, "second": 11}
